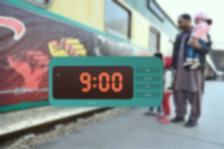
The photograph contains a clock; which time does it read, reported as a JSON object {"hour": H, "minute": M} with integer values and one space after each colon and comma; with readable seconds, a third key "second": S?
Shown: {"hour": 9, "minute": 0}
